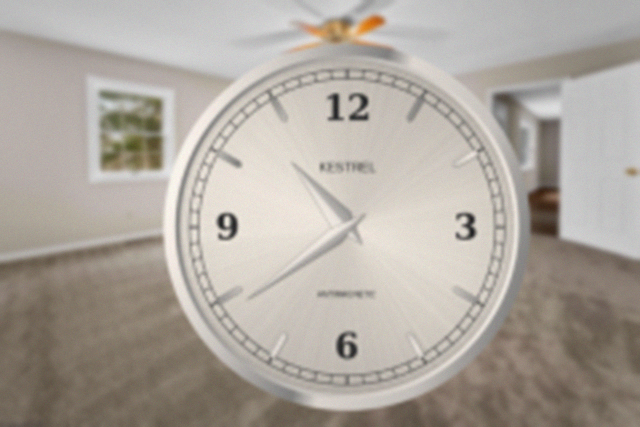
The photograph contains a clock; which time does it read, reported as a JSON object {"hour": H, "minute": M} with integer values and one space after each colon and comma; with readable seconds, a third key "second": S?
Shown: {"hour": 10, "minute": 39}
